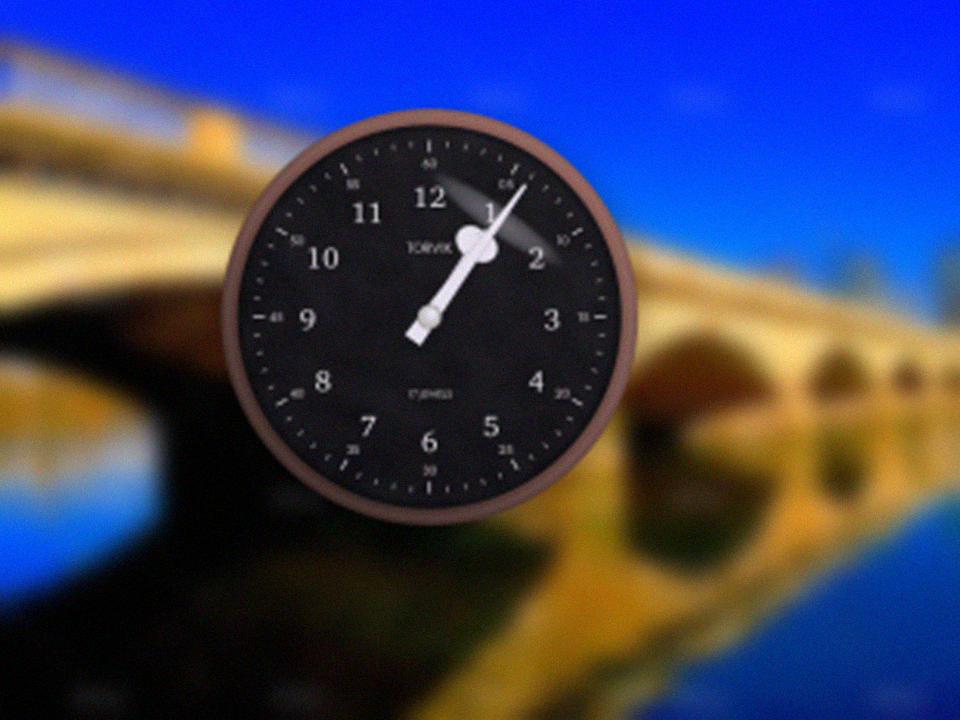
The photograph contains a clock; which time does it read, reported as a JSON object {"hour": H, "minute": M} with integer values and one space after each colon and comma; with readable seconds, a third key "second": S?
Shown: {"hour": 1, "minute": 6}
